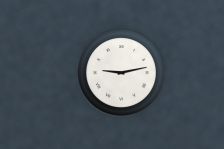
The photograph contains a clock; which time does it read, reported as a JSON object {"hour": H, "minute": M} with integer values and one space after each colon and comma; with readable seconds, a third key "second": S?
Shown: {"hour": 9, "minute": 13}
